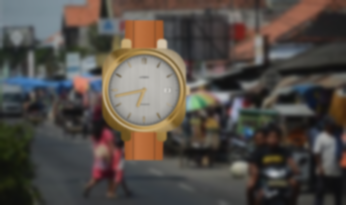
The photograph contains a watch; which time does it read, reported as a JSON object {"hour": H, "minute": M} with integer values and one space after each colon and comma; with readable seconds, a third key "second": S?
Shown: {"hour": 6, "minute": 43}
